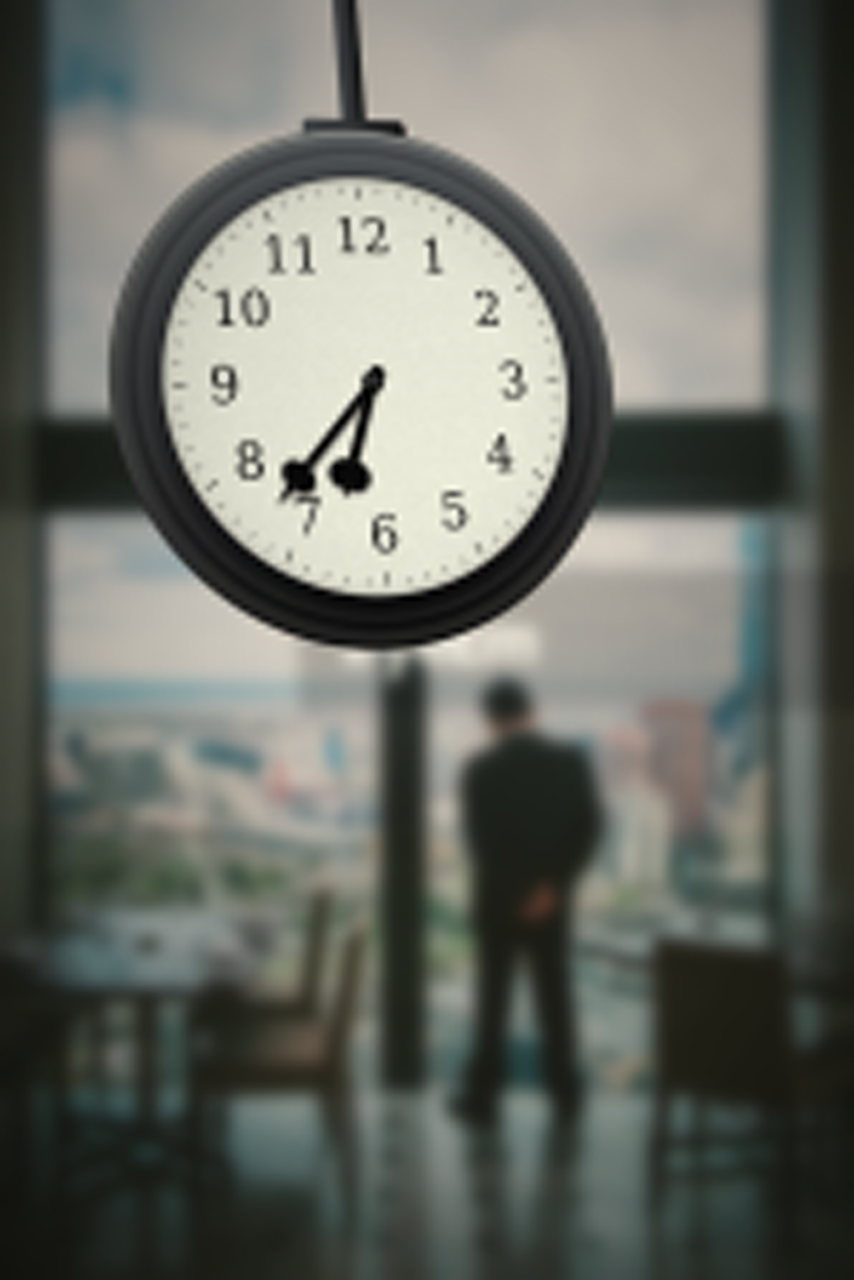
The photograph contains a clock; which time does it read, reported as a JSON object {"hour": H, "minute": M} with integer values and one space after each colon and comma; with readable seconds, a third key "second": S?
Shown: {"hour": 6, "minute": 37}
